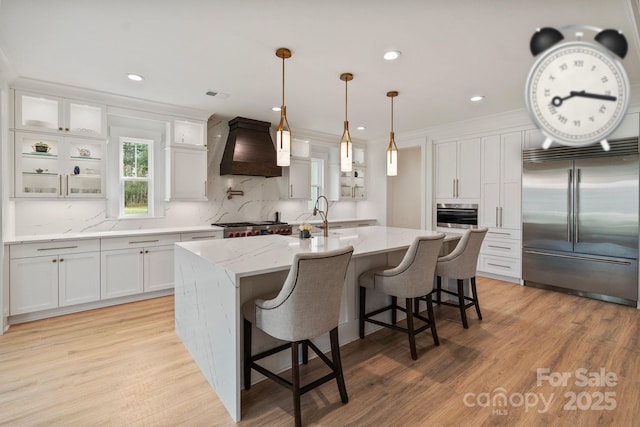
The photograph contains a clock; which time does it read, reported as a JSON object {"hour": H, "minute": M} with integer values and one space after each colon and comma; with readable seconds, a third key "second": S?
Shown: {"hour": 8, "minute": 16}
